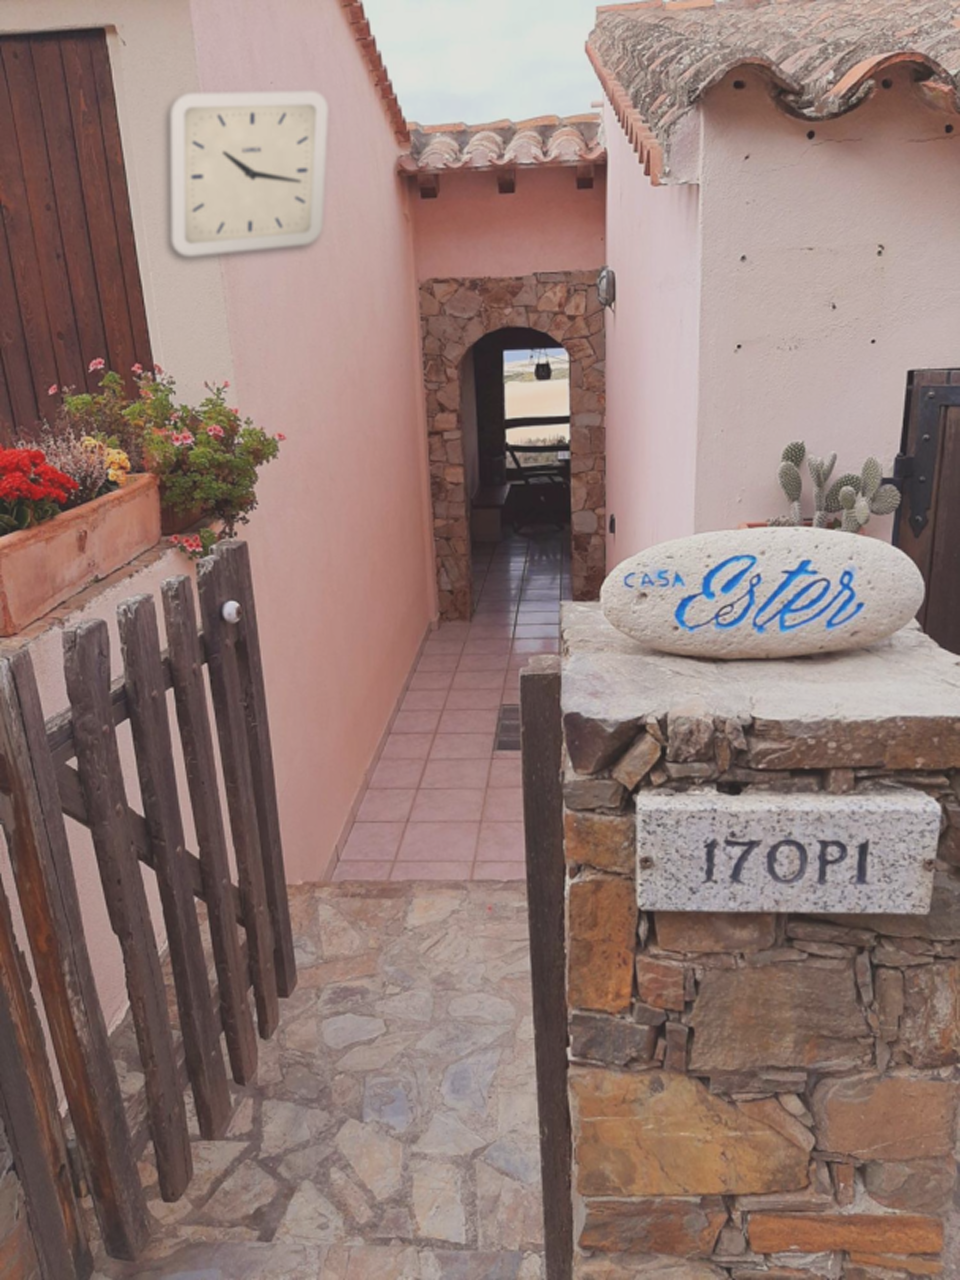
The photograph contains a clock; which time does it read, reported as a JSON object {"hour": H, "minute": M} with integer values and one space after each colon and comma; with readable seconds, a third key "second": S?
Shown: {"hour": 10, "minute": 17}
